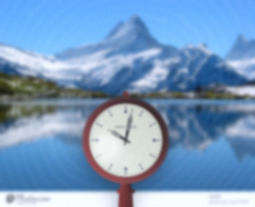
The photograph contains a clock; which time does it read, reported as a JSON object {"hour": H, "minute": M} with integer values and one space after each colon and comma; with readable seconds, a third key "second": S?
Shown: {"hour": 10, "minute": 2}
